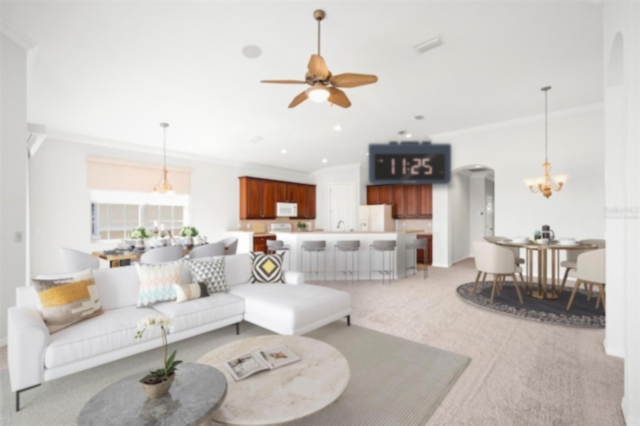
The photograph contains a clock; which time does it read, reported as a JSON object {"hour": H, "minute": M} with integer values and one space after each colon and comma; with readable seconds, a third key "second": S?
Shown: {"hour": 11, "minute": 25}
